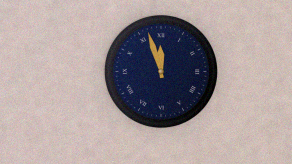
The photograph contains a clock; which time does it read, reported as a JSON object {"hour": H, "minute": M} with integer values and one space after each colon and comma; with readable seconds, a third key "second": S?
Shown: {"hour": 11, "minute": 57}
